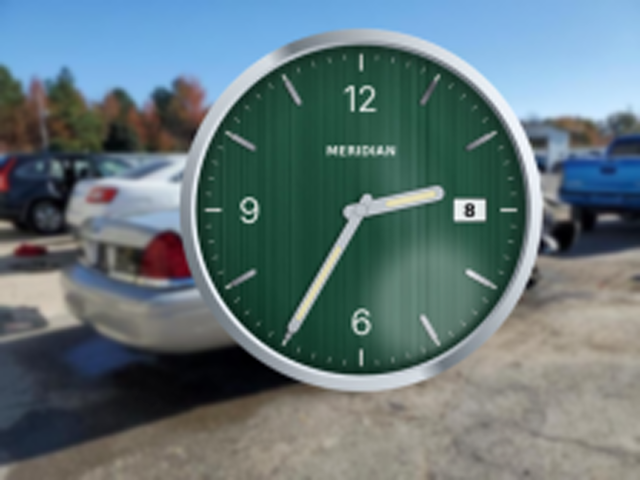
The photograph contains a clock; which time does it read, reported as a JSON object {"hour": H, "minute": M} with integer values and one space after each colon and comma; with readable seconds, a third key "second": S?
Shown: {"hour": 2, "minute": 35}
